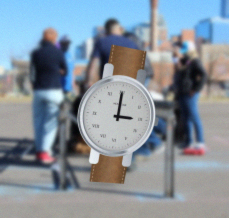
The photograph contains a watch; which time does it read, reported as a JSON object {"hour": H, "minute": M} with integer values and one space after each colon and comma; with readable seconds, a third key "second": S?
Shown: {"hour": 3, "minute": 0}
